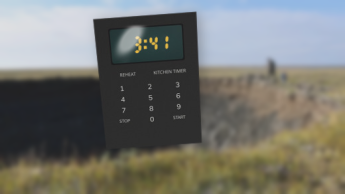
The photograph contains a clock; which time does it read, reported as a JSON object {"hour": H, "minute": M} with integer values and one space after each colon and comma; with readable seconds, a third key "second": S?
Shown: {"hour": 3, "minute": 41}
